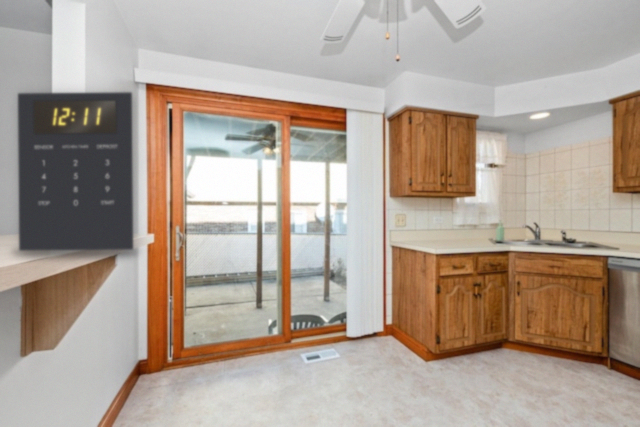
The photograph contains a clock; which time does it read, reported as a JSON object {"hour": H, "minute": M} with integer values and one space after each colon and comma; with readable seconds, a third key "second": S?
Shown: {"hour": 12, "minute": 11}
